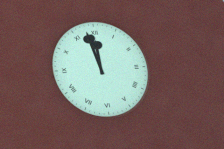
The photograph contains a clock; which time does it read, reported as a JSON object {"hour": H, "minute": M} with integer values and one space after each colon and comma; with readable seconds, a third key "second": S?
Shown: {"hour": 11, "minute": 58}
